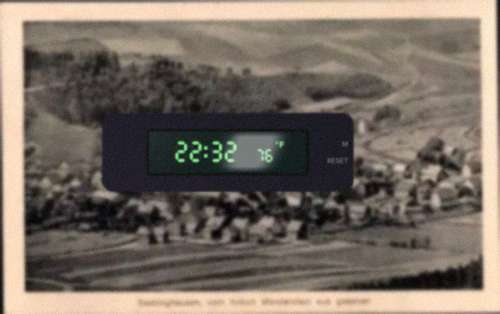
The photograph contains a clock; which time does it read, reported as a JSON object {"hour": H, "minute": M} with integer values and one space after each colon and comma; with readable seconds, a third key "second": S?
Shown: {"hour": 22, "minute": 32}
